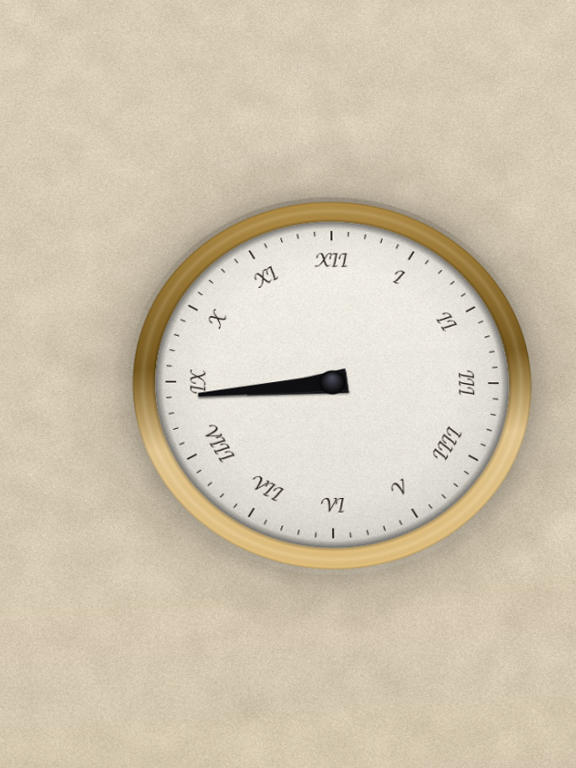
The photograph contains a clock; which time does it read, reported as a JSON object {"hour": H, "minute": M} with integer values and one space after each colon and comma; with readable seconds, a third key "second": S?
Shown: {"hour": 8, "minute": 44}
